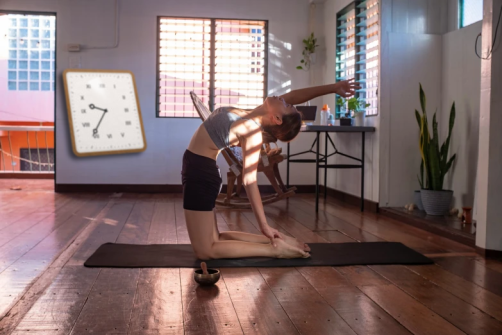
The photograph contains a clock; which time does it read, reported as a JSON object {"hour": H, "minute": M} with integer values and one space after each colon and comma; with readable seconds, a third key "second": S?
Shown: {"hour": 9, "minute": 36}
